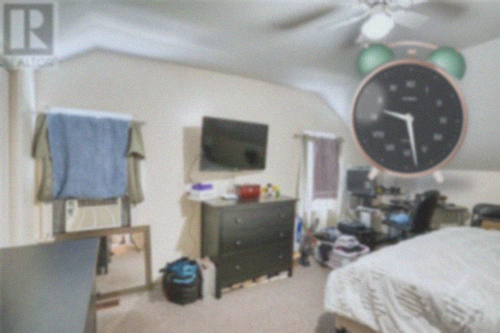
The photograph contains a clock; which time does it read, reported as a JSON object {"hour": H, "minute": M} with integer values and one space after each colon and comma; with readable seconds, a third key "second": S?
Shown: {"hour": 9, "minute": 28}
